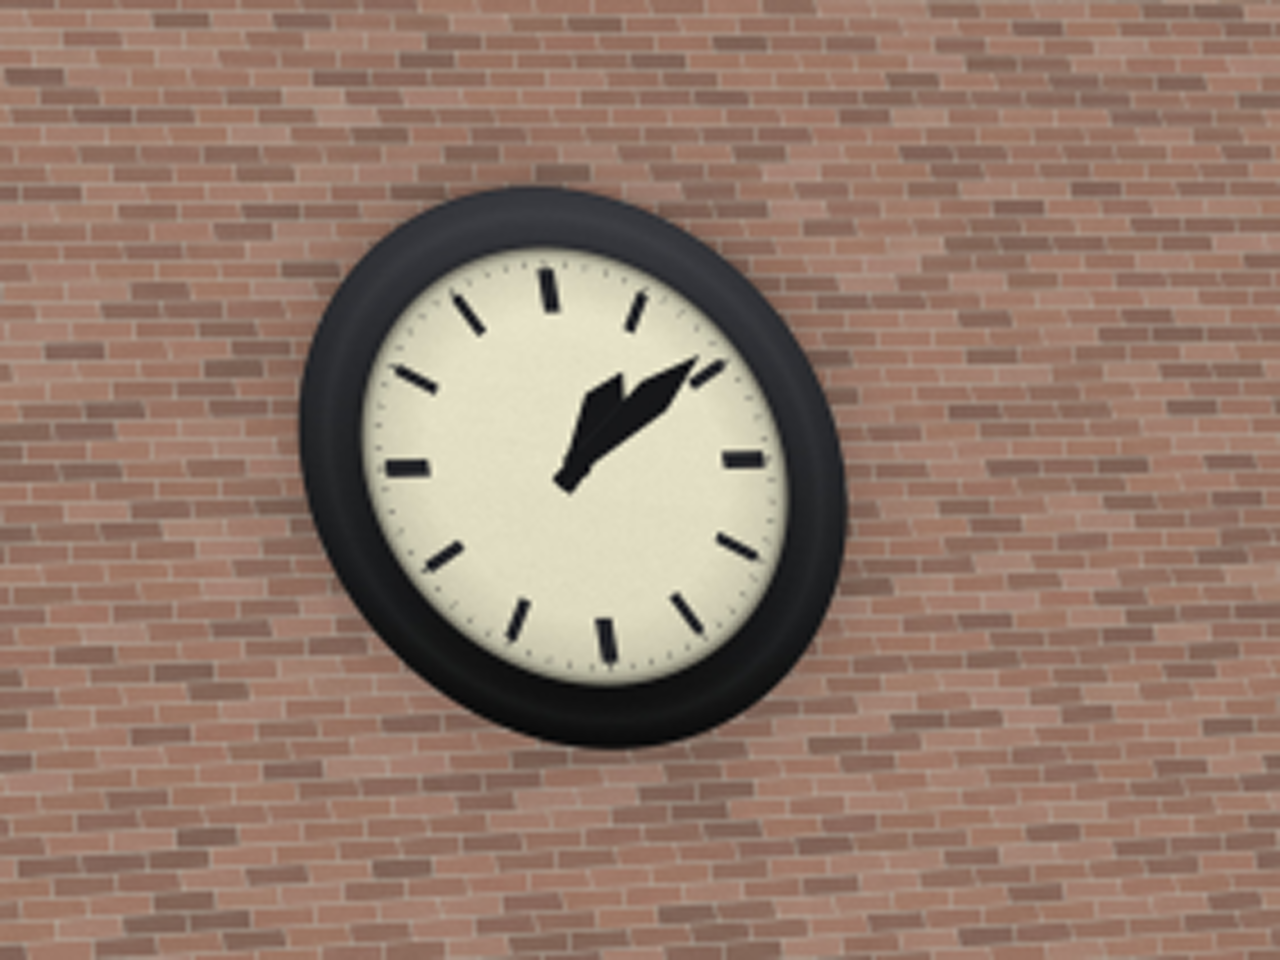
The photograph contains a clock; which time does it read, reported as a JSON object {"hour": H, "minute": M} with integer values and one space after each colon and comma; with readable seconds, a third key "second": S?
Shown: {"hour": 1, "minute": 9}
